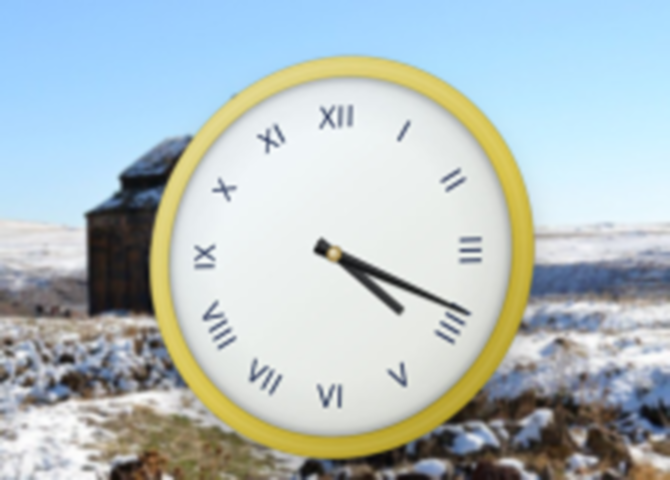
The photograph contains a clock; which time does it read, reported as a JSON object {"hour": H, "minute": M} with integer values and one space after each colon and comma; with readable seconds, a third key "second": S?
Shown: {"hour": 4, "minute": 19}
